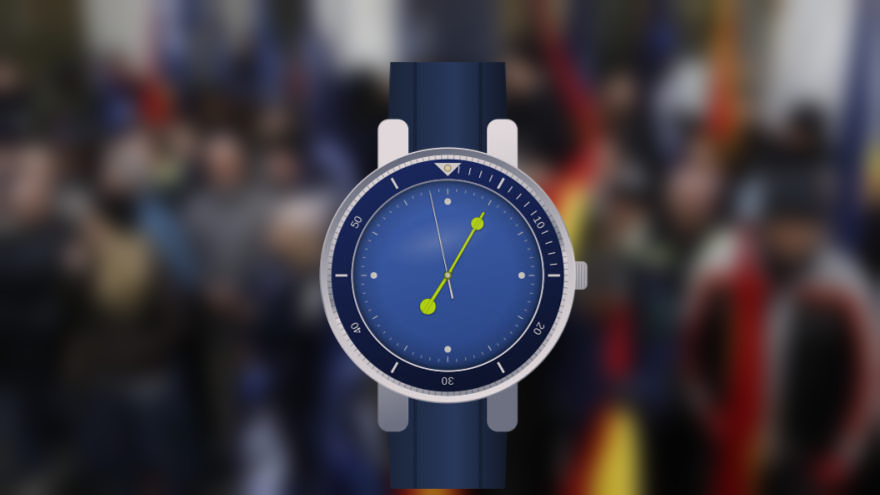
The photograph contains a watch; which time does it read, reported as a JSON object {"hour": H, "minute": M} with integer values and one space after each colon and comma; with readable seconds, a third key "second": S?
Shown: {"hour": 7, "minute": 4, "second": 58}
